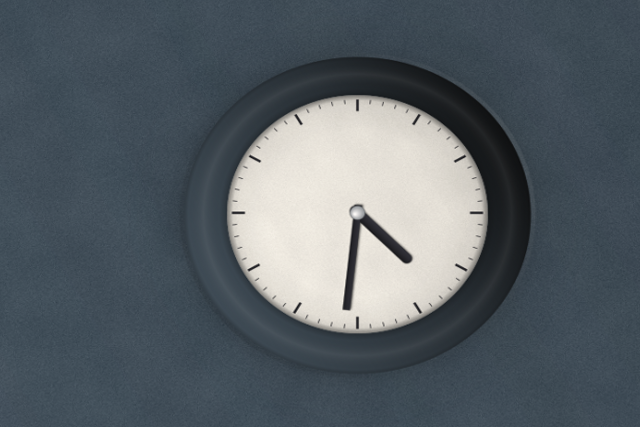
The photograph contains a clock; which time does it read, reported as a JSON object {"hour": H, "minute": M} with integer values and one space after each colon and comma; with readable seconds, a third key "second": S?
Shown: {"hour": 4, "minute": 31}
